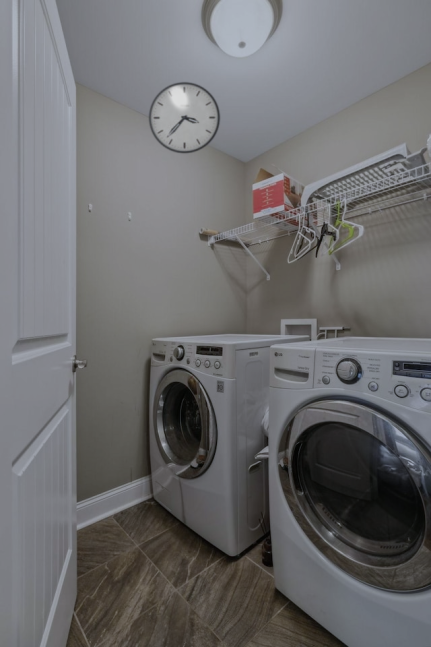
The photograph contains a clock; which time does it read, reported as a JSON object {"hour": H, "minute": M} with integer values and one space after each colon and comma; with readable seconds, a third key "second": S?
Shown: {"hour": 3, "minute": 37}
